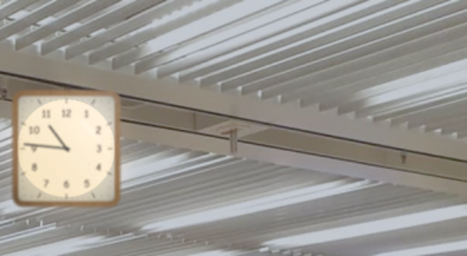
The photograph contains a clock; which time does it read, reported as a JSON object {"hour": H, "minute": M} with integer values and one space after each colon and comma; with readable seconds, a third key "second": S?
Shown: {"hour": 10, "minute": 46}
